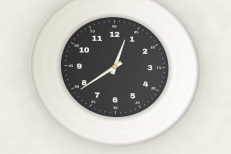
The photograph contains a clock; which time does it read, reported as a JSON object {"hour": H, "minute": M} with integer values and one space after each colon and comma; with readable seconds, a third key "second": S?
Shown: {"hour": 12, "minute": 39}
